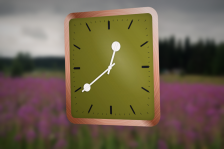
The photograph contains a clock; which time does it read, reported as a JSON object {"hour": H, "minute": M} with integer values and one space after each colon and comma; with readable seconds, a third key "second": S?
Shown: {"hour": 12, "minute": 39}
